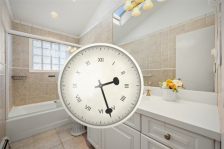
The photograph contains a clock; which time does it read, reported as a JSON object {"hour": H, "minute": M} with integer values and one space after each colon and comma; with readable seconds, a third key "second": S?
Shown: {"hour": 2, "minute": 27}
